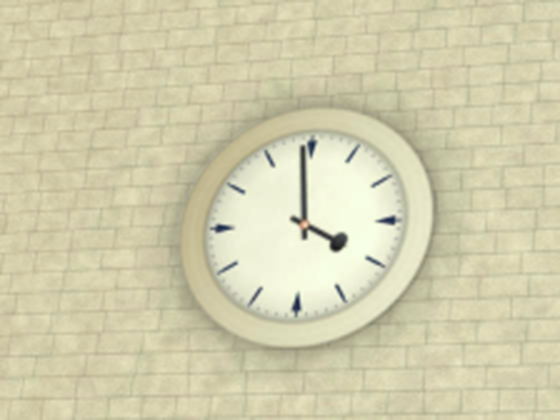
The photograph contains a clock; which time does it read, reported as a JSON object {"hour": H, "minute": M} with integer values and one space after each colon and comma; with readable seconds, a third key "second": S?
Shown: {"hour": 3, "minute": 59}
